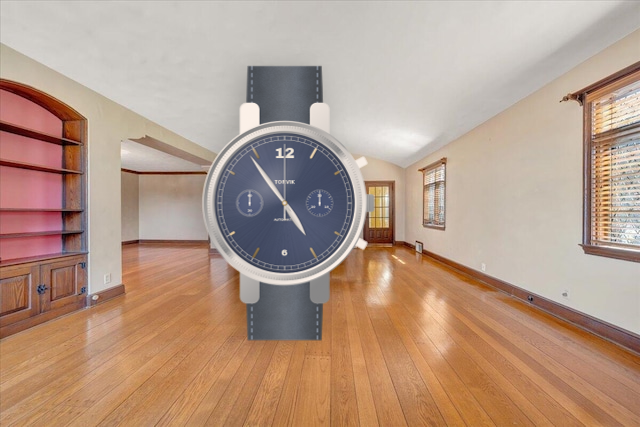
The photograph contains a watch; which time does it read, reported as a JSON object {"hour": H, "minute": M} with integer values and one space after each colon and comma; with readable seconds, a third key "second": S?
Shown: {"hour": 4, "minute": 54}
